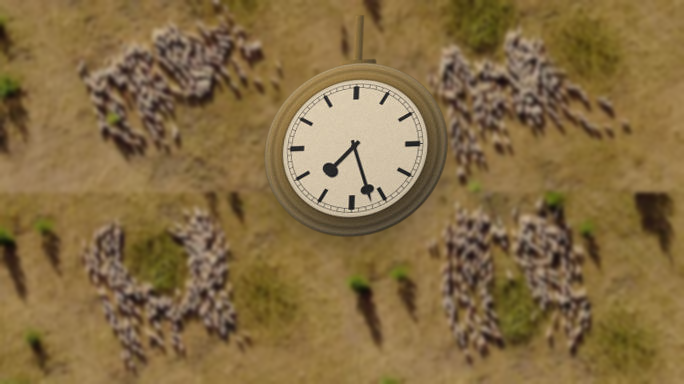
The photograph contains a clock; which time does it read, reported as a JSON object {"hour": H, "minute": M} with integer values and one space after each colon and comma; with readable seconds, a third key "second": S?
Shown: {"hour": 7, "minute": 27}
